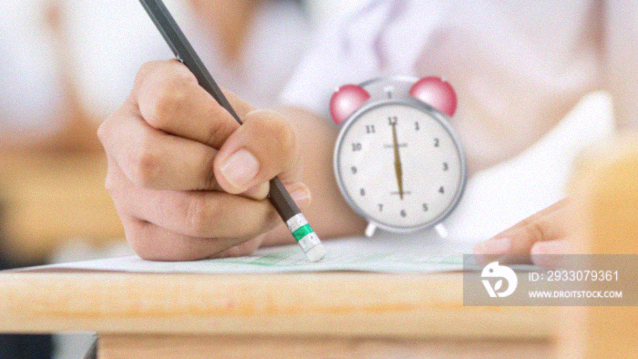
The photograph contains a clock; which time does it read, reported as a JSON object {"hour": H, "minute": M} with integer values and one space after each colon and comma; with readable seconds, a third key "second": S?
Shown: {"hour": 6, "minute": 0}
